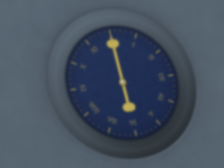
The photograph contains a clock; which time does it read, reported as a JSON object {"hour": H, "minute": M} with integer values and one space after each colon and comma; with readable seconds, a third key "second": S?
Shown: {"hour": 6, "minute": 0}
